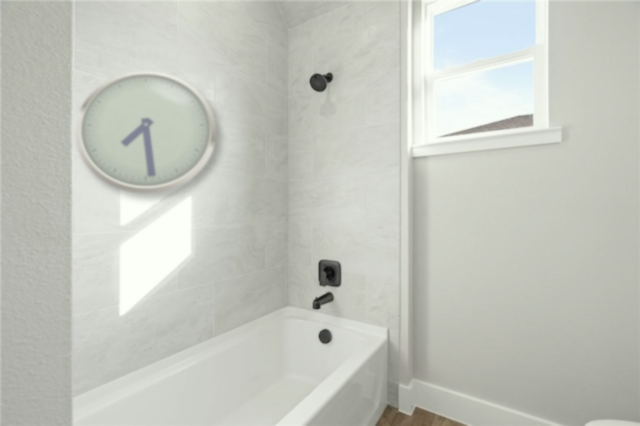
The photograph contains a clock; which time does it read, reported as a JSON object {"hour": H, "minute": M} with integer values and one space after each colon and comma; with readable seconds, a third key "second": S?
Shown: {"hour": 7, "minute": 29}
